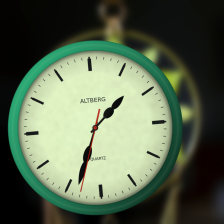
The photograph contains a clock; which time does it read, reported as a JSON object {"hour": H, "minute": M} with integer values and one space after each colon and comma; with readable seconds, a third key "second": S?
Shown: {"hour": 1, "minute": 33, "second": 33}
